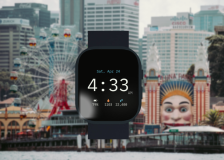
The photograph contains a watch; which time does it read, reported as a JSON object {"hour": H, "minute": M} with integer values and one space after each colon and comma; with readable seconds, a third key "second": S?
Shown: {"hour": 4, "minute": 33}
